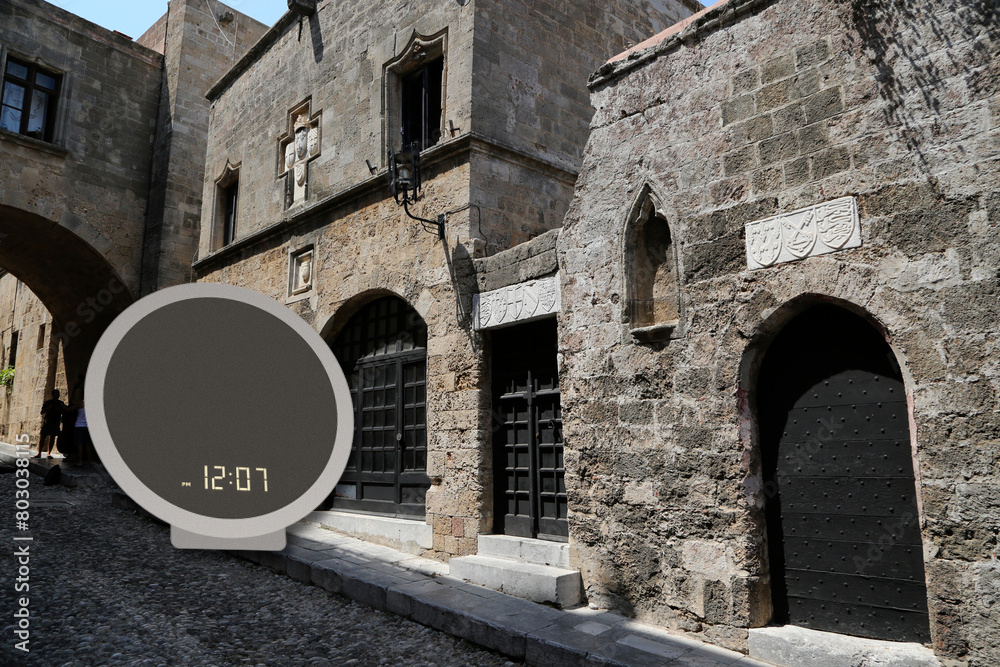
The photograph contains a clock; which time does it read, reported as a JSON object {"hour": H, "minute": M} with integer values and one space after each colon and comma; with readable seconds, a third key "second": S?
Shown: {"hour": 12, "minute": 7}
